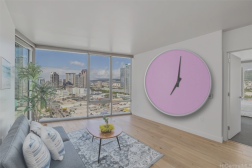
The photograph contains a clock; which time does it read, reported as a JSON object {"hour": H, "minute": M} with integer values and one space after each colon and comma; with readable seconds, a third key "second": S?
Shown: {"hour": 7, "minute": 1}
